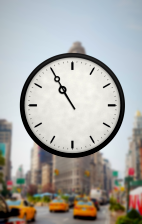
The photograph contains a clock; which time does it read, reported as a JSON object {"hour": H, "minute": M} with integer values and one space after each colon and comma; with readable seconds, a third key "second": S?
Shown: {"hour": 10, "minute": 55}
